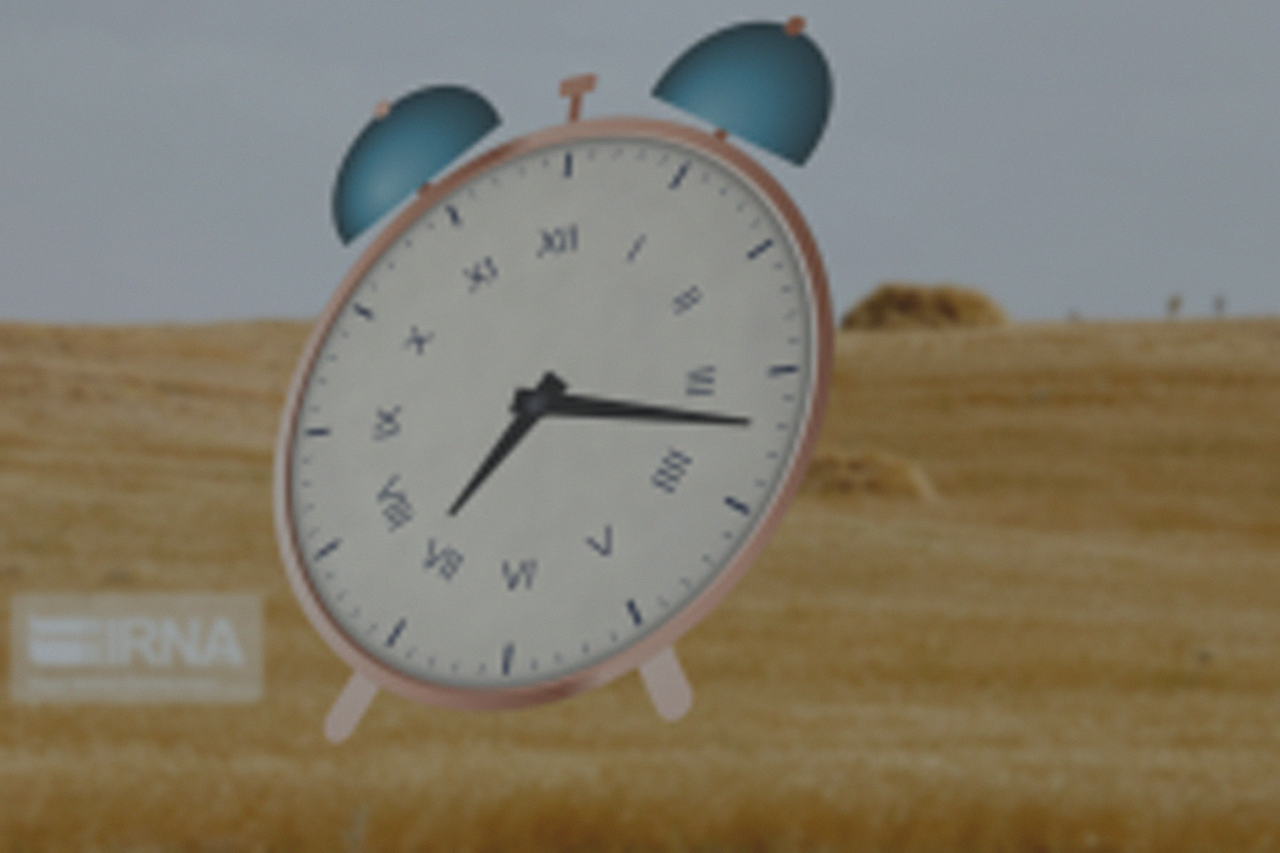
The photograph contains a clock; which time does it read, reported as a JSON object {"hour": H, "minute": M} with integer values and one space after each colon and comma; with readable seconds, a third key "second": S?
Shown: {"hour": 7, "minute": 17}
